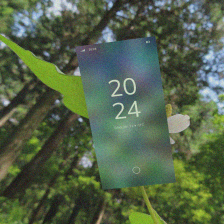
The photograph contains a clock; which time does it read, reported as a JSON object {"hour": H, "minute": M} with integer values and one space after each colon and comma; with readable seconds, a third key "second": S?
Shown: {"hour": 20, "minute": 24}
